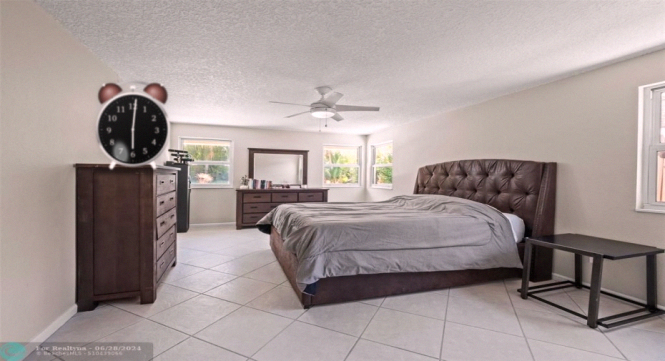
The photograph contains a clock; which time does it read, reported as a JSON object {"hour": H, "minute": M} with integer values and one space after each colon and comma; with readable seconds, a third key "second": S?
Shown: {"hour": 6, "minute": 1}
